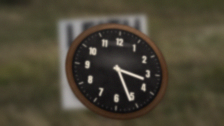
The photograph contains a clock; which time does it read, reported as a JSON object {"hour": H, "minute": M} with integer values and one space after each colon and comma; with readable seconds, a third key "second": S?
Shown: {"hour": 3, "minute": 26}
